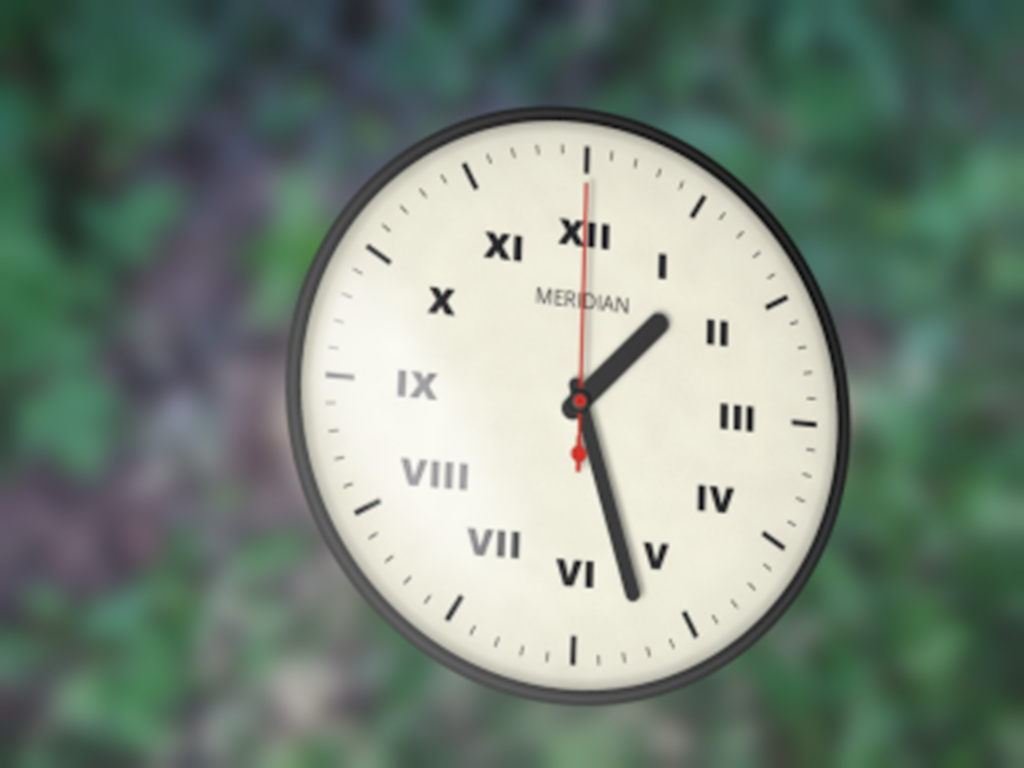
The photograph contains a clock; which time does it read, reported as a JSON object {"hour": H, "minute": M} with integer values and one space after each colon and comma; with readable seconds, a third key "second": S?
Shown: {"hour": 1, "minute": 27, "second": 0}
